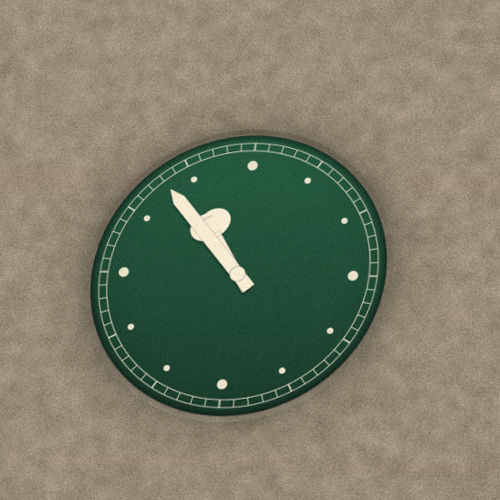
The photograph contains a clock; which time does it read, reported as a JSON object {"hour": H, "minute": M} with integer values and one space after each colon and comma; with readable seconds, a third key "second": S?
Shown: {"hour": 10, "minute": 53}
